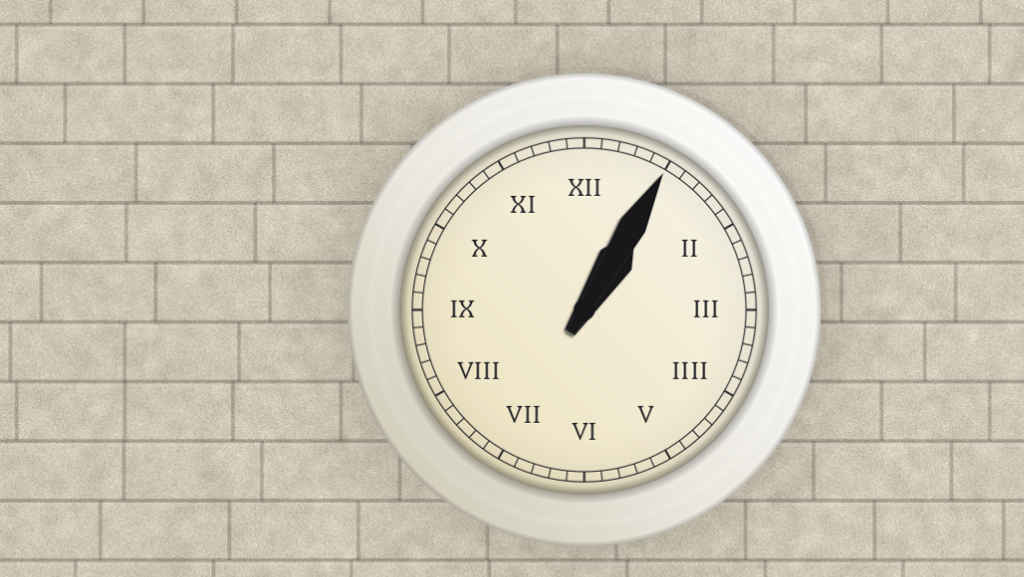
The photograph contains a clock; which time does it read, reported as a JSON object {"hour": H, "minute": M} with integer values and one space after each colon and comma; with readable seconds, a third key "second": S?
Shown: {"hour": 1, "minute": 5}
